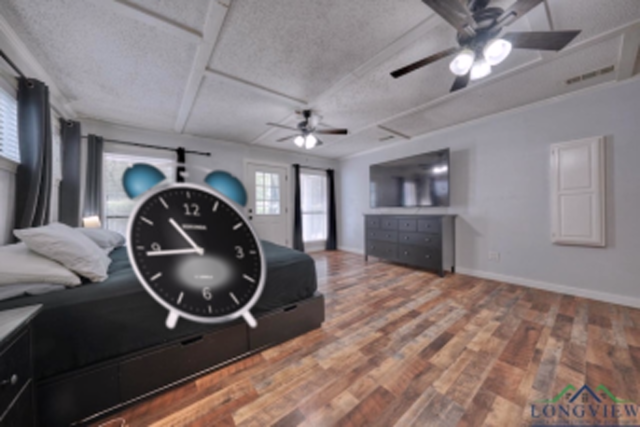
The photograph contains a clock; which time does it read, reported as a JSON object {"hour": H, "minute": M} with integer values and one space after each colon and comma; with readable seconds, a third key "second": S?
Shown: {"hour": 10, "minute": 44}
